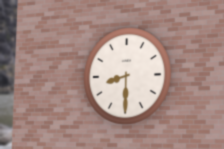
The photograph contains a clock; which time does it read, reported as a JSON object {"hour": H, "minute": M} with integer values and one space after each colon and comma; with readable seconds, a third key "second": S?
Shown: {"hour": 8, "minute": 30}
